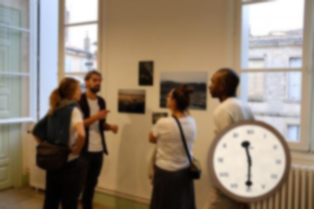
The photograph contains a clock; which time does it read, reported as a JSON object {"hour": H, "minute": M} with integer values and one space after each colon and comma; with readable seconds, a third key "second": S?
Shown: {"hour": 11, "minute": 30}
